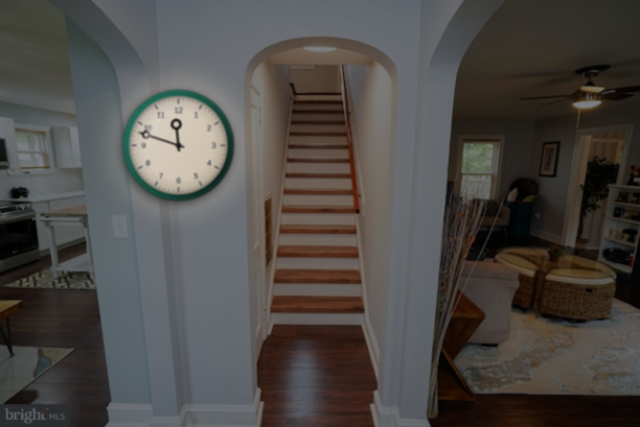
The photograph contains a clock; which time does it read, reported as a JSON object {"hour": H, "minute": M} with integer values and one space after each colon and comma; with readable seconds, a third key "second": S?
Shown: {"hour": 11, "minute": 48}
